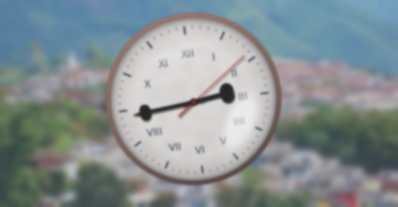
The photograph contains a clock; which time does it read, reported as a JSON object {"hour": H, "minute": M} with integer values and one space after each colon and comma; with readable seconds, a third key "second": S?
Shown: {"hour": 2, "minute": 44, "second": 9}
